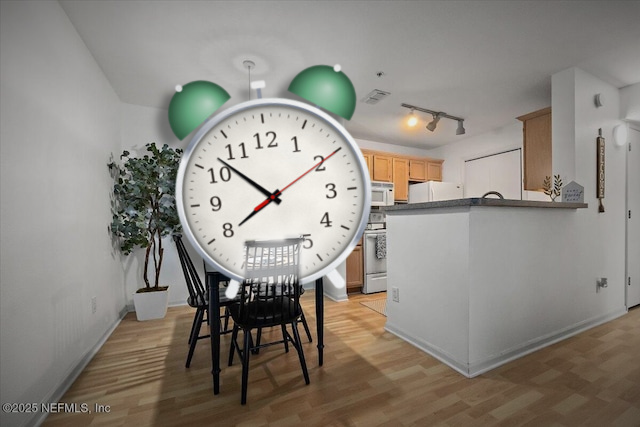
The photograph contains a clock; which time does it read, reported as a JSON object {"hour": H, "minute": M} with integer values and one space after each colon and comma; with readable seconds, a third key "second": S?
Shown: {"hour": 7, "minute": 52, "second": 10}
